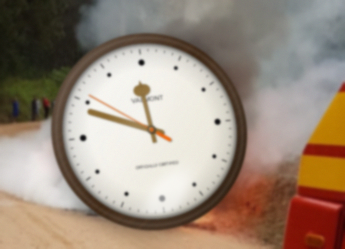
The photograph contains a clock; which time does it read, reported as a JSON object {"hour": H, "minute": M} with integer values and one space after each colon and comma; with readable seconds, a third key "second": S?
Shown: {"hour": 11, "minute": 48, "second": 51}
